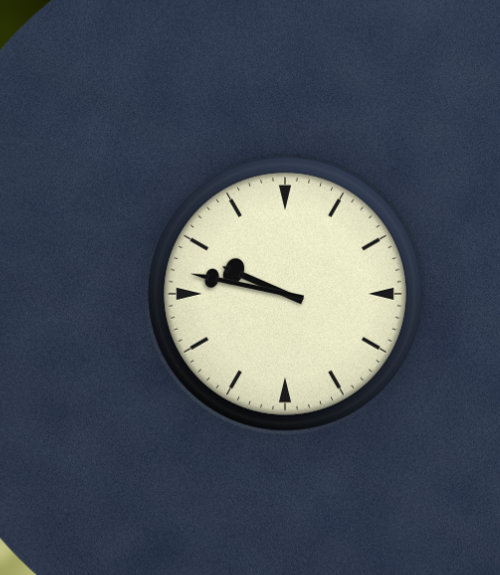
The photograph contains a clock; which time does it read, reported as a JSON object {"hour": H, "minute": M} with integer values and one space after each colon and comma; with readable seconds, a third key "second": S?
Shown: {"hour": 9, "minute": 47}
